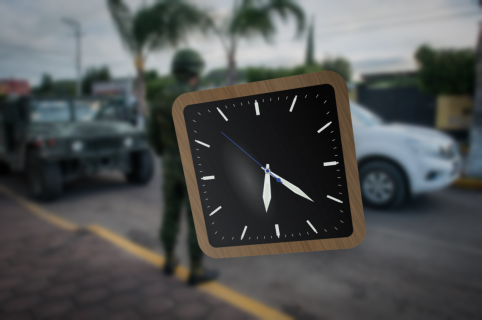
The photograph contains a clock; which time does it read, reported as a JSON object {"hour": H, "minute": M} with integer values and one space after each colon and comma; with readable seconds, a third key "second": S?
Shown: {"hour": 6, "minute": 21, "second": 53}
